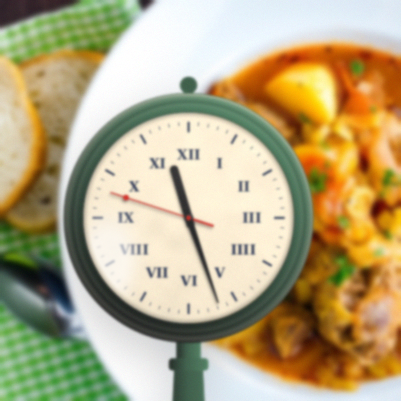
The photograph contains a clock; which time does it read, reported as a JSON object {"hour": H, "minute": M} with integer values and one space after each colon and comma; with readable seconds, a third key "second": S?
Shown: {"hour": 11, "minute": 26, "second": 48}
